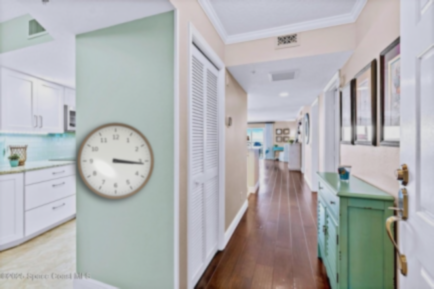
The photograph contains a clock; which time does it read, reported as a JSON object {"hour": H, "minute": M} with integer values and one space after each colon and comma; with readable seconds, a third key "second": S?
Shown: {"hour": 3, "minute": 16}
